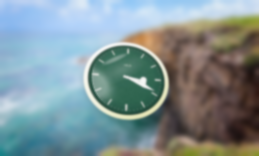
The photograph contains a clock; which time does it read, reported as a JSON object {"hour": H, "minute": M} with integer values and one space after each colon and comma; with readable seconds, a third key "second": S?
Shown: {"hour": 3, "minute": 19}
